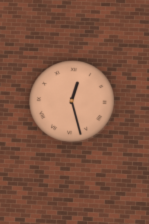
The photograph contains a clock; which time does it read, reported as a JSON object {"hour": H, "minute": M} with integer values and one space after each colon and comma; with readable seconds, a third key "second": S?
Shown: {"hour": 12, "minute": 27}
